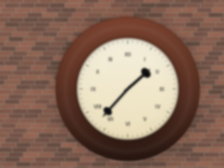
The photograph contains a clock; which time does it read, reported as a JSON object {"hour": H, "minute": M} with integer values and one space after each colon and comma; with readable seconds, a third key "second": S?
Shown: {"hour": 1, "minute": 37}
